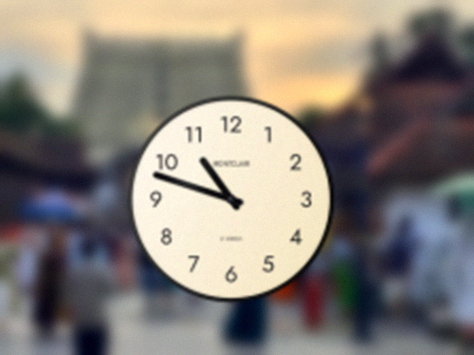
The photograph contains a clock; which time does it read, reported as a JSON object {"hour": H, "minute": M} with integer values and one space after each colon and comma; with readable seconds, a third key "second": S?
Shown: {"hour": 10, "minute": 48}
